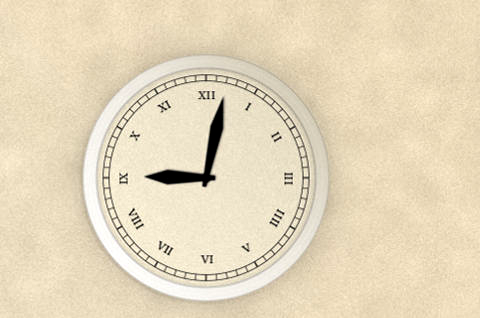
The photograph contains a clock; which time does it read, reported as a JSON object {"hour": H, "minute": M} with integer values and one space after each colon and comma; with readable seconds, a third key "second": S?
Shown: {"hour": 9, "minute": 2}
